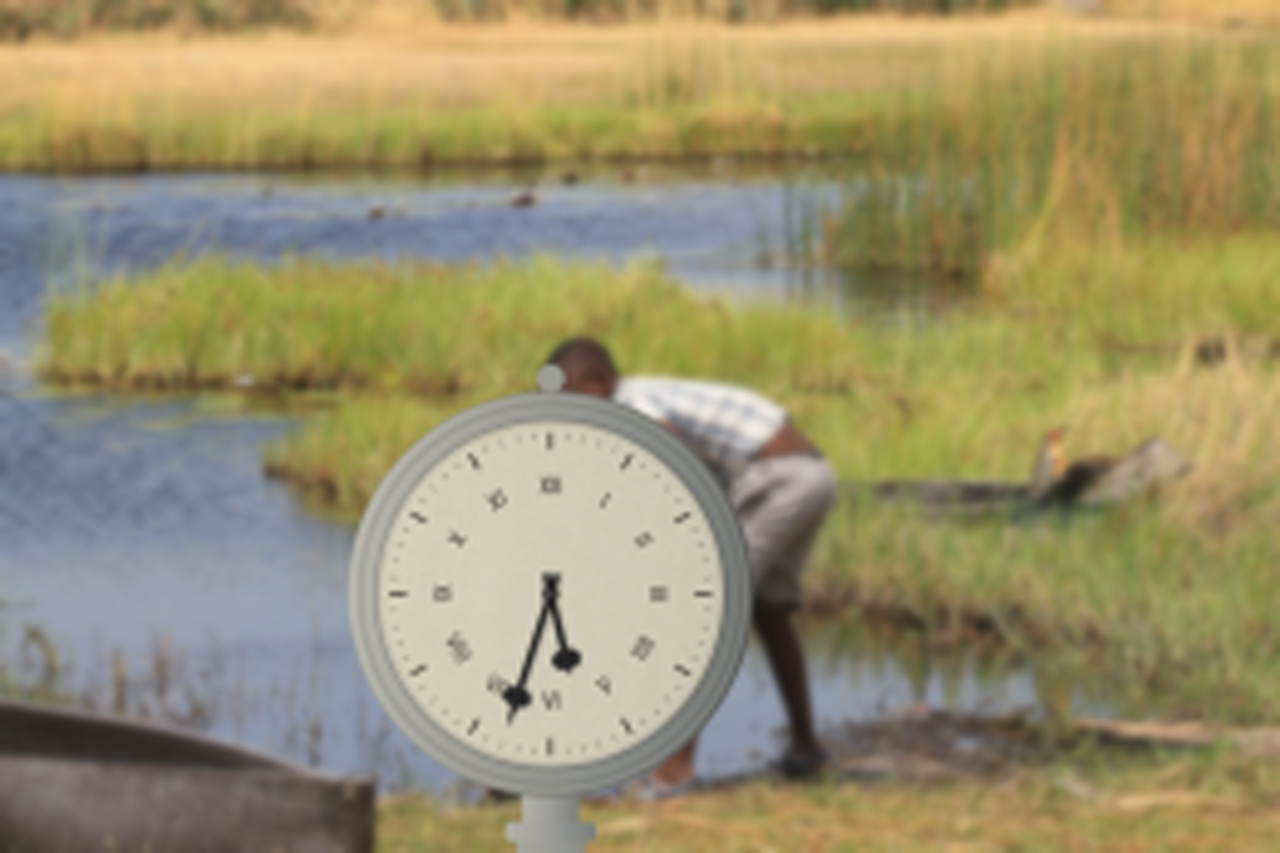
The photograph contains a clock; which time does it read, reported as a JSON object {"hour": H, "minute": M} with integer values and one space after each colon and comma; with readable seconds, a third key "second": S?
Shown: {"hour": 5, "minute": 33}
